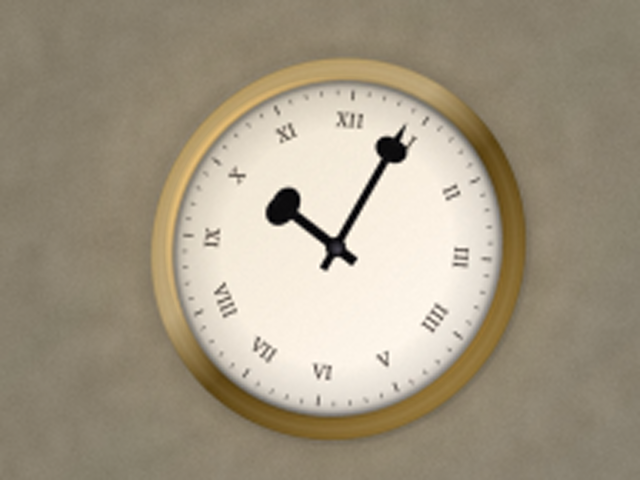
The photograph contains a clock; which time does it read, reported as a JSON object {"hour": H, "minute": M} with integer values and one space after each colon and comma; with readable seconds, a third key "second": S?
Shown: {"hour": 10, "minute": 4}
